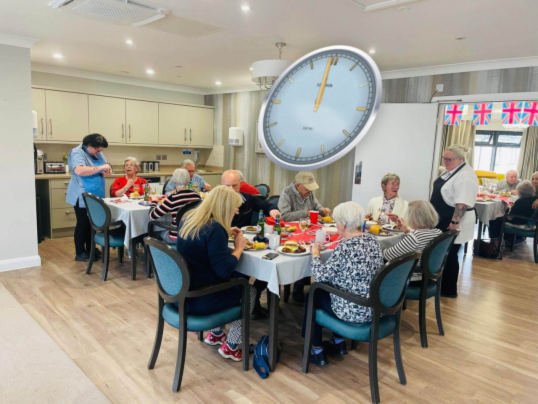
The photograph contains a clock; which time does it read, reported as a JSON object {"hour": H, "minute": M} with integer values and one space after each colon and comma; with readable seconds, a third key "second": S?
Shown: {"hour": 11, "minute": 59}
